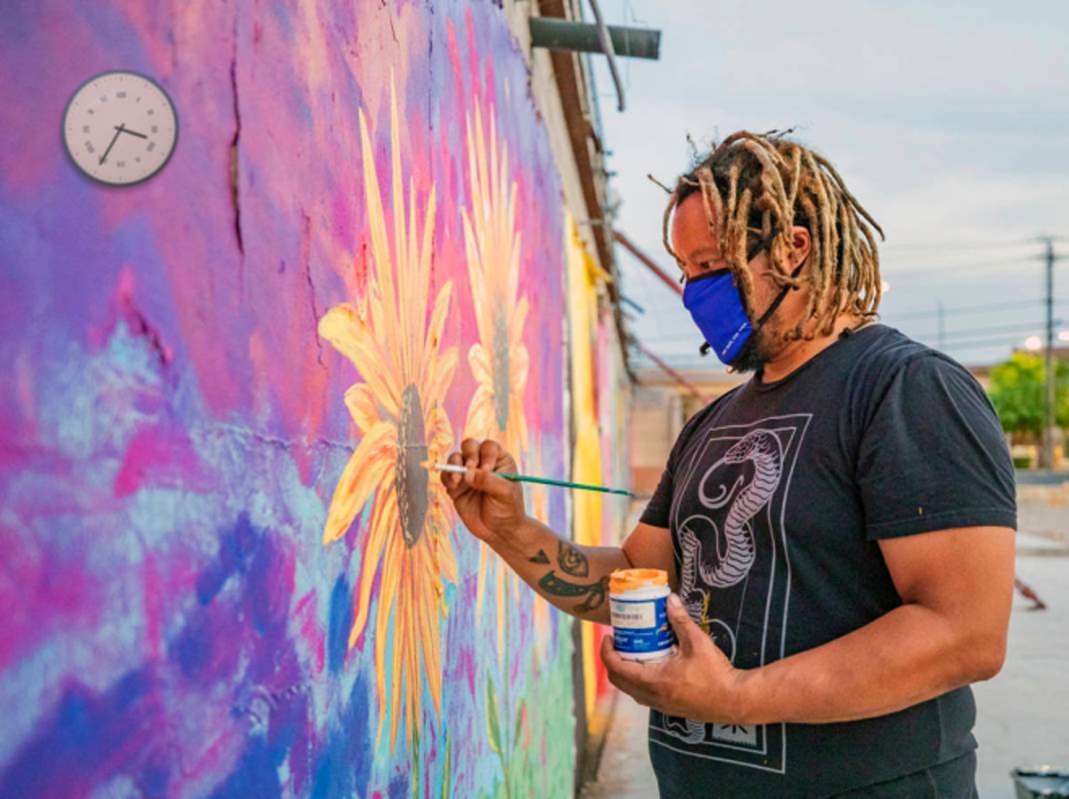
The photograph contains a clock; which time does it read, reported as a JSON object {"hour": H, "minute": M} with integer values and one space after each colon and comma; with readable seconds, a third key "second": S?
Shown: {"hour": 3, "minute": 35}
